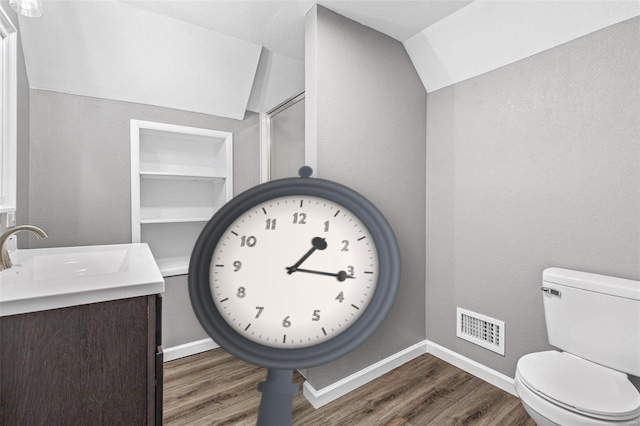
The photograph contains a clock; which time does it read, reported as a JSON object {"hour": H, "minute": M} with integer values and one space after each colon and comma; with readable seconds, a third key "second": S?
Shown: {"hour": 1, "minute": 16}
